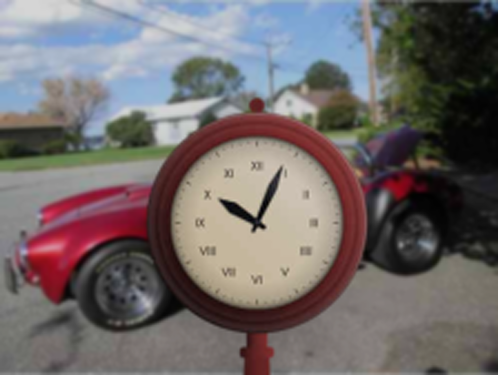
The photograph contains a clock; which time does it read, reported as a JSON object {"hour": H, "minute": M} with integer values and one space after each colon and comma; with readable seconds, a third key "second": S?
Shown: {"hour": 10, "minute": 4}
